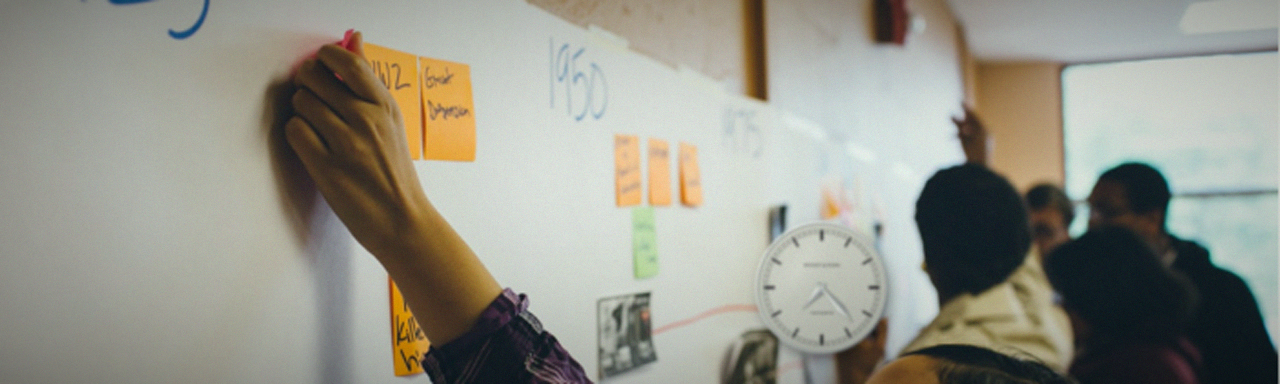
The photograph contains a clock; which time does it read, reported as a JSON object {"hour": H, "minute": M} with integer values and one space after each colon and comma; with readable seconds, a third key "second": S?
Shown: {"hour": 7, "minute": 23}
